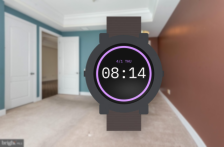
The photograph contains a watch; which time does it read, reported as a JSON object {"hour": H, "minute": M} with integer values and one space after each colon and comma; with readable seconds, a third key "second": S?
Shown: {"hour": 8, "minute": 14}
